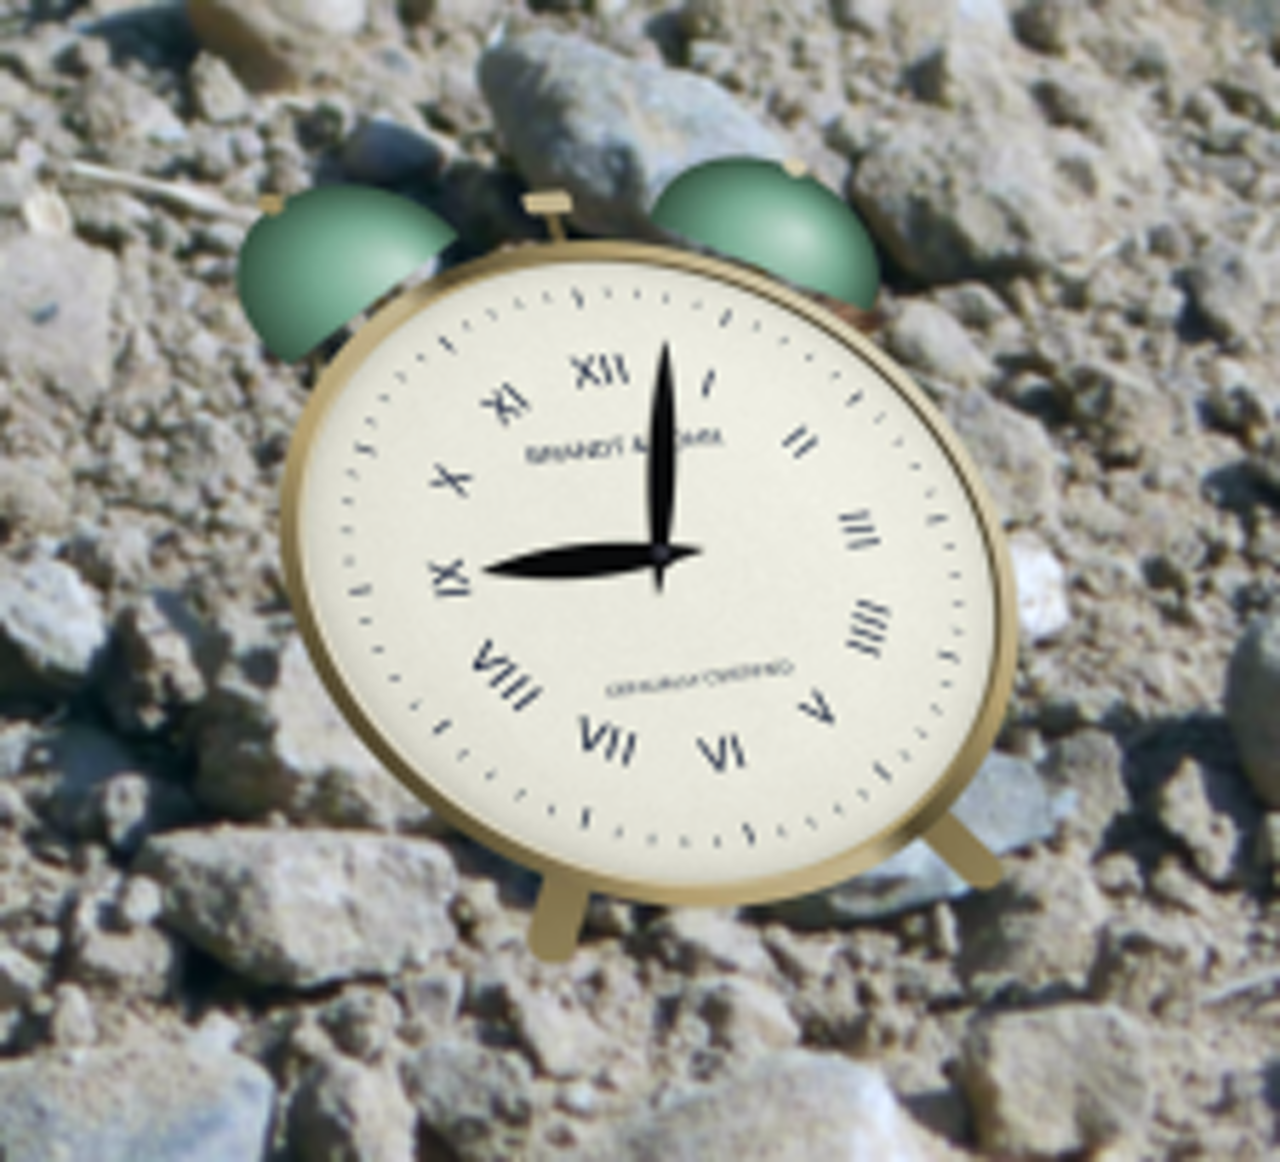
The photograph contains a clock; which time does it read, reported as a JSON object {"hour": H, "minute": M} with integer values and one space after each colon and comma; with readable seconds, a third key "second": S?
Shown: {"hour": 9, "minute": 3}
